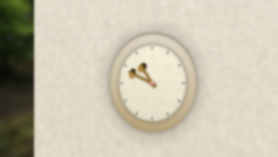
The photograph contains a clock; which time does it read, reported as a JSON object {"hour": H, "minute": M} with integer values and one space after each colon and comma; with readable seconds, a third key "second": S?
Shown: {"hour": 10, "minute": 49}
